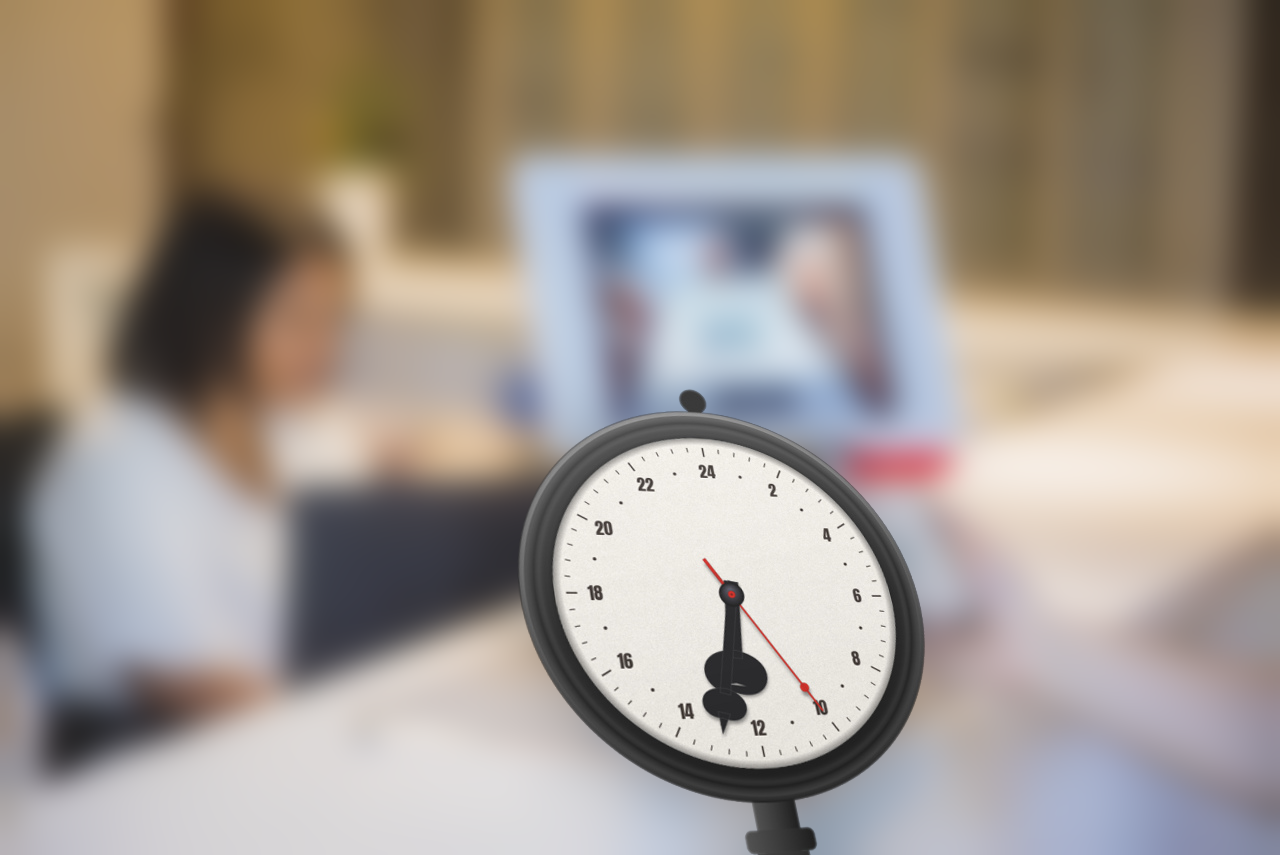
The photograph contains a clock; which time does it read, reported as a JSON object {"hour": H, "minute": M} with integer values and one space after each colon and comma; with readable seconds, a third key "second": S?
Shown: {"hour": 12, "minute": 32, "second": 25}
